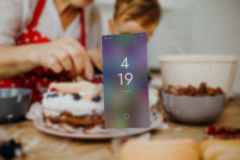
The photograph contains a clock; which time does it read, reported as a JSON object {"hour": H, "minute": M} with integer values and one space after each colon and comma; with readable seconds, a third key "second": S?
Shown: {"hour": 4, "minute": 19}
